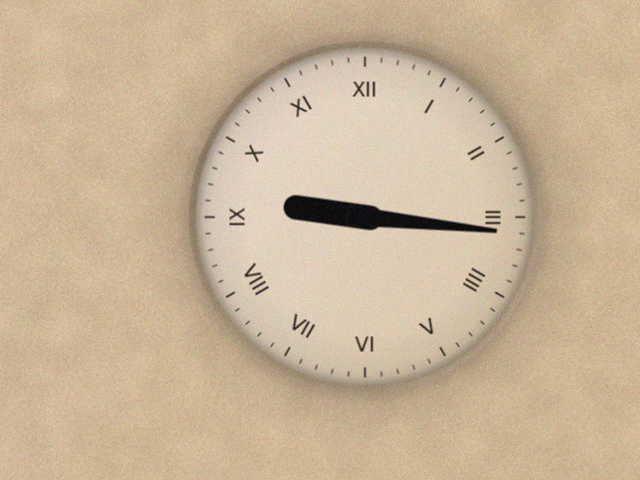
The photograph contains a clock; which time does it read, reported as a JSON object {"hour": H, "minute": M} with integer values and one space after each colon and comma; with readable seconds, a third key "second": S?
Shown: {"hour": 9, "minute": 16}
